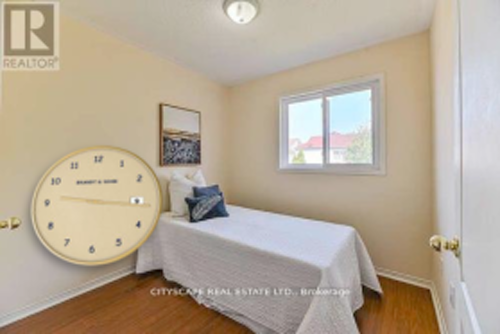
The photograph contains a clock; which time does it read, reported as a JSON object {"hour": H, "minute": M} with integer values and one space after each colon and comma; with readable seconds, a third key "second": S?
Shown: {"hour": 9, "minute": 16}
